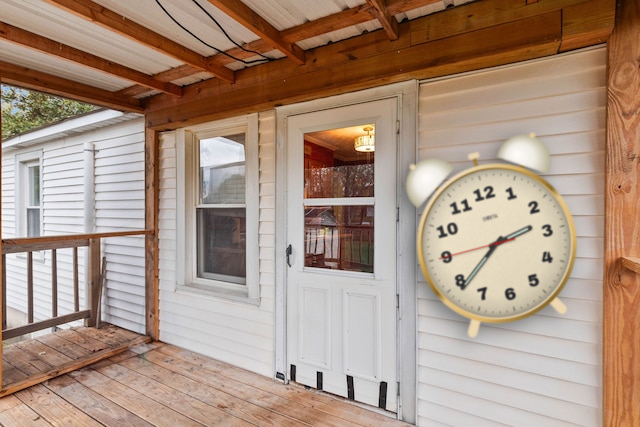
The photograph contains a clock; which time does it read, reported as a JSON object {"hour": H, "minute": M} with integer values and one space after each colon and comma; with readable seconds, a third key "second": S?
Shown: {"hour": 2, "minute": 38, "second": 45}
